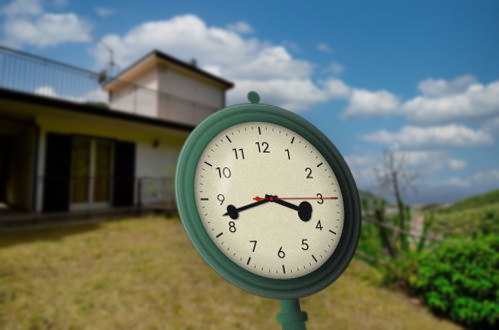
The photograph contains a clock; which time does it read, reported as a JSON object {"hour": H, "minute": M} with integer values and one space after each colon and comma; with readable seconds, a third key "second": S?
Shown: {"hour": 3, "minute": 42, "second": 15}
